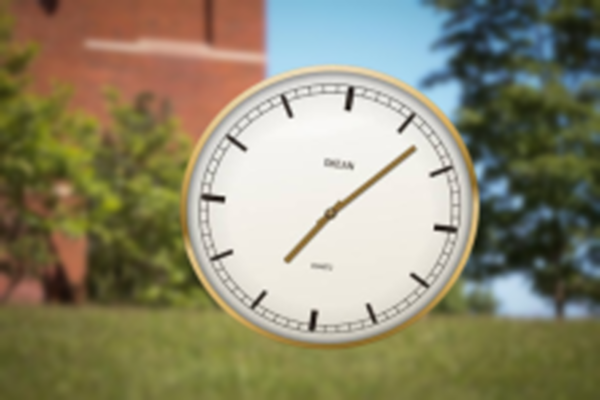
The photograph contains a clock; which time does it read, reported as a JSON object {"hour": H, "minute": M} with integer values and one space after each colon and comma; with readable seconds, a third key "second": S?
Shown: {"hour": 7, "minute": 7}
